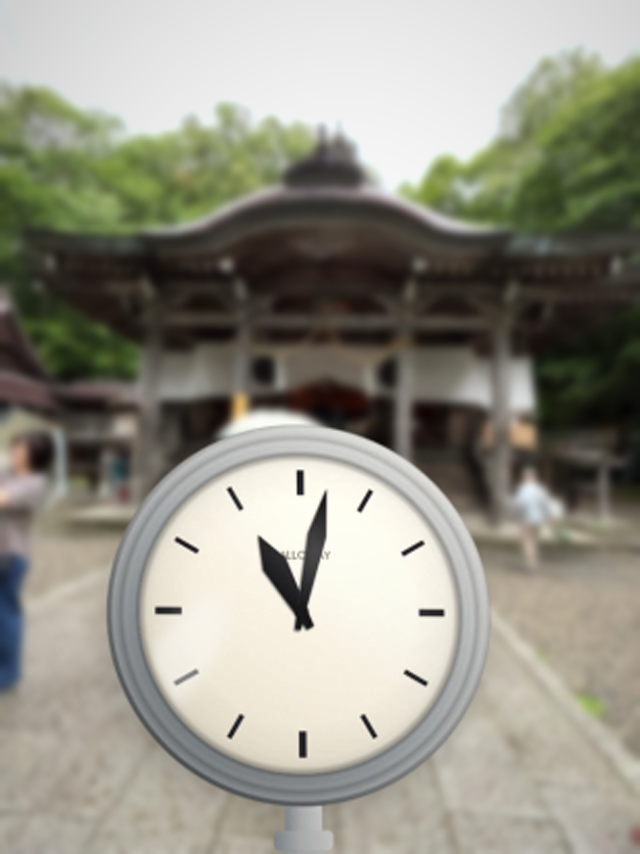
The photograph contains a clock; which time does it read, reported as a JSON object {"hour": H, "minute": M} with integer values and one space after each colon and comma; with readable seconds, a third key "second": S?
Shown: {"hour": 11, "minute": 2}
